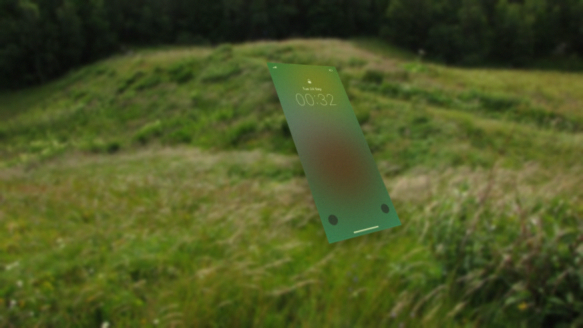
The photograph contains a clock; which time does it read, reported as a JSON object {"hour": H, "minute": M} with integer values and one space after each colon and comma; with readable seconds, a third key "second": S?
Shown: {"hour": 0, "minute": 32}
